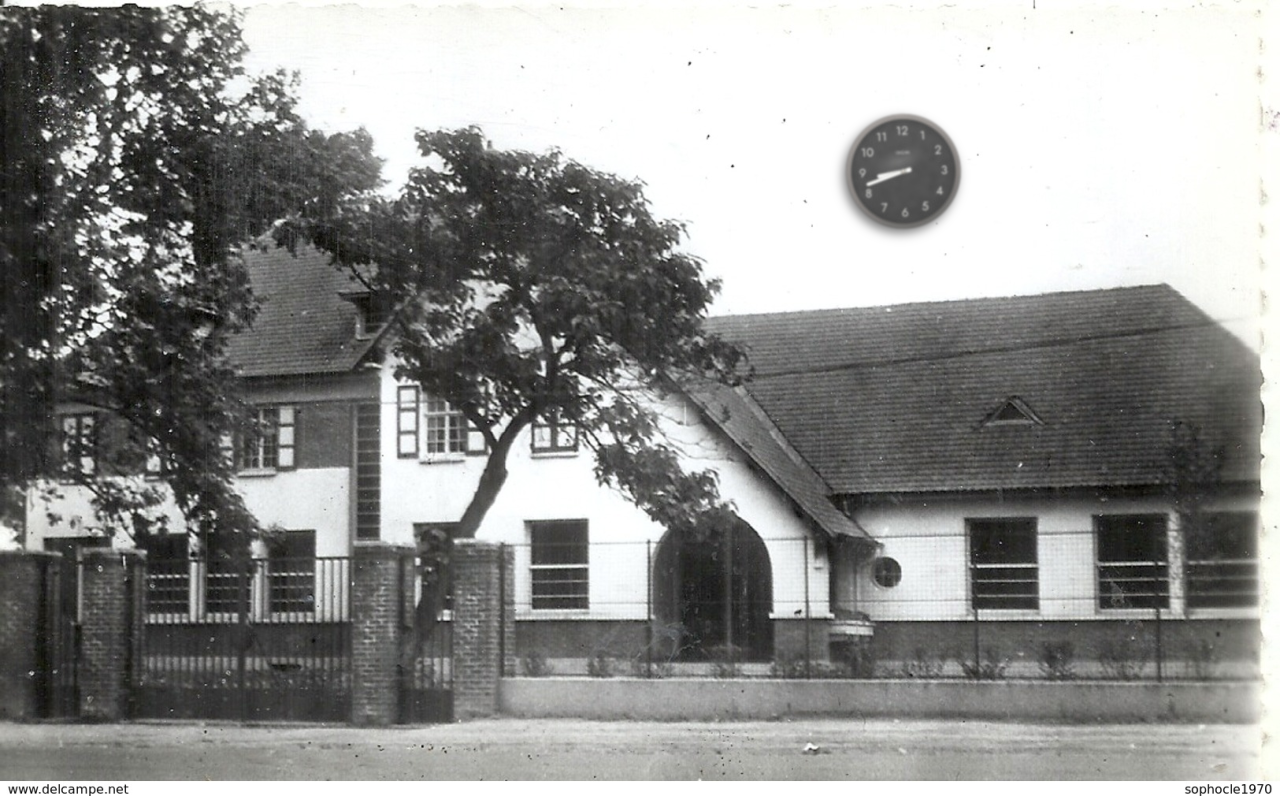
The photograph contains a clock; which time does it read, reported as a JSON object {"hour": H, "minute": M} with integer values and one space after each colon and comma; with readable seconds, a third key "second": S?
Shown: {"hour": 8, "minute": 42}
